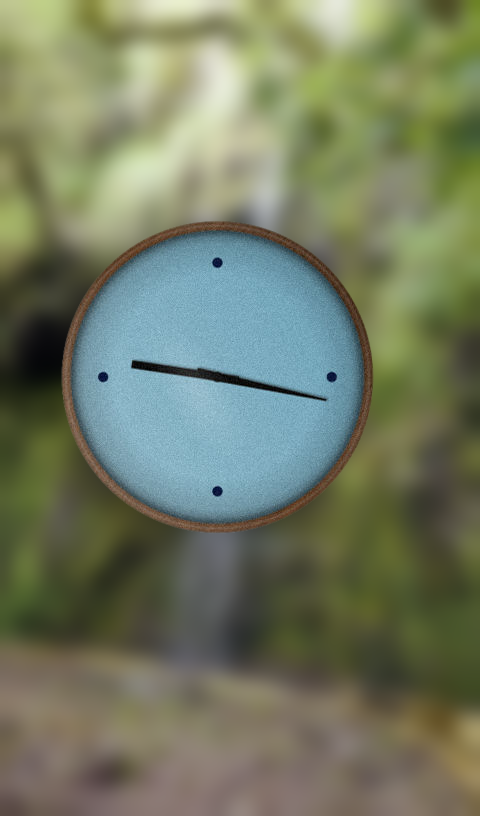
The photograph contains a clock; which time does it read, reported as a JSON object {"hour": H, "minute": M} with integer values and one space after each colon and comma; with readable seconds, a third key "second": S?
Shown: {"hour": 9, "minute": 17}
